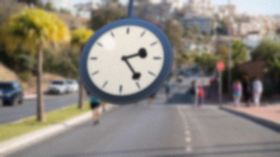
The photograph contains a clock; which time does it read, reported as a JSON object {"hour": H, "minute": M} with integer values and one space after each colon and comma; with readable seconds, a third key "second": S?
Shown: {"hour": 2, "minute": 24}
